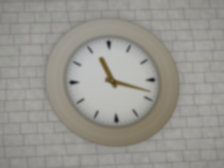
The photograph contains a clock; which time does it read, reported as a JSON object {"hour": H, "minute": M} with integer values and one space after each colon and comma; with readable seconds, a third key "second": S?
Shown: {"hour": 11, "minute": 18}
